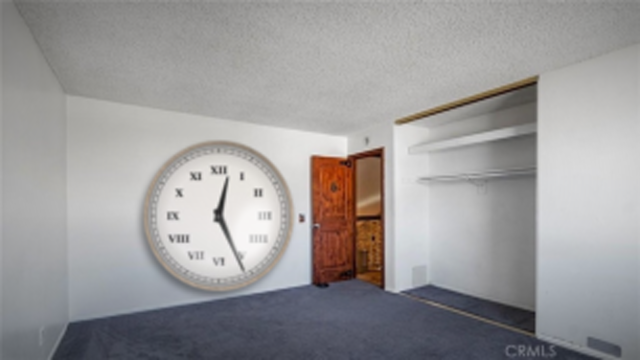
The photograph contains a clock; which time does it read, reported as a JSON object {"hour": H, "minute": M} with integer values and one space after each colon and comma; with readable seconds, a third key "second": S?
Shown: {"hour": 12, "minute": 26}
